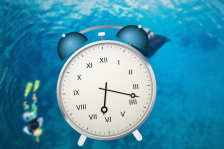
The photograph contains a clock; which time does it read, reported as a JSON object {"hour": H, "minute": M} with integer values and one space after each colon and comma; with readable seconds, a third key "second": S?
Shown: {"hour": 6, "minute": 18}
